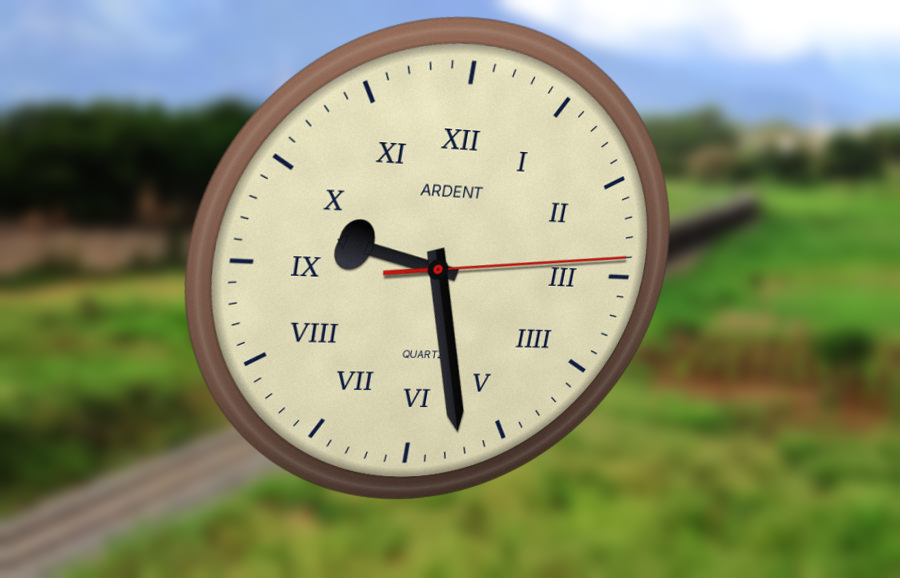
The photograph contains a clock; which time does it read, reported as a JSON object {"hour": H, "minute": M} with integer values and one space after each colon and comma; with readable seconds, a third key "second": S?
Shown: {"hour": 9, "minute": 27, "second": 14}
